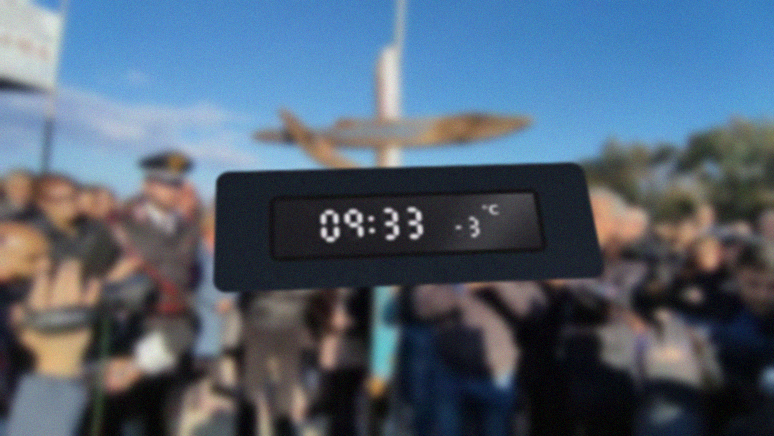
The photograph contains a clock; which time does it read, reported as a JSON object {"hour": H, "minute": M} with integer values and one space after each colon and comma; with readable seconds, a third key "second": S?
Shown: {"hour": 9, "minute": 33}
